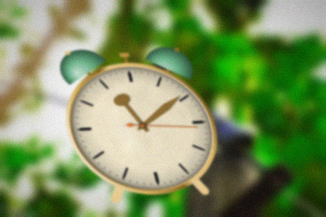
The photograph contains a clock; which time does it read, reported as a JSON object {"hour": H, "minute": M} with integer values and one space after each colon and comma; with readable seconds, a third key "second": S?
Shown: {"hour": 11, "minute": 9, "second": 16}
